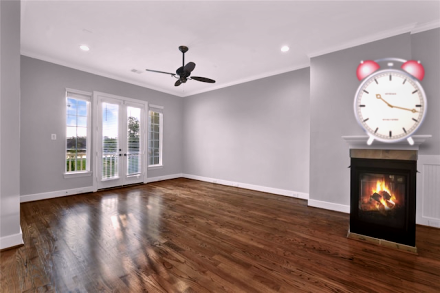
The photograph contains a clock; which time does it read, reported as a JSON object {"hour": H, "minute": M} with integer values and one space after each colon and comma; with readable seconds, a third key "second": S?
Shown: {"hour": 10, "minute": 17}
